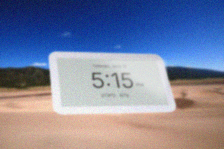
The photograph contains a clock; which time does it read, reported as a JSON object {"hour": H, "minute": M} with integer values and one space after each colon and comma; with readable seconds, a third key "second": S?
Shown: {"hour": 5, "minute": 15}
